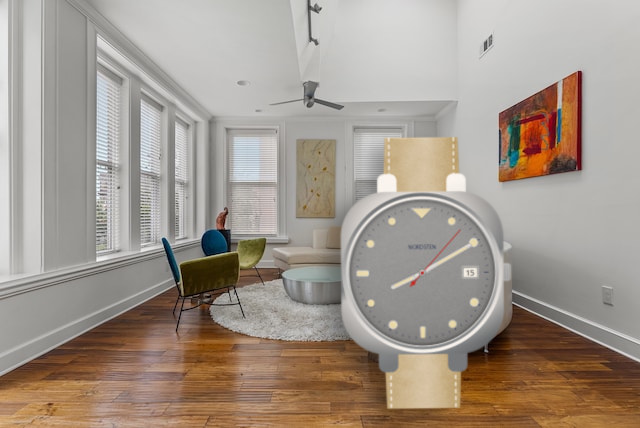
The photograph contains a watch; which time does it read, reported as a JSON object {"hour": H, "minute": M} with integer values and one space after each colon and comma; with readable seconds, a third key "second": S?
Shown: {"hour": 8, "minute": 10, "second": 7}
